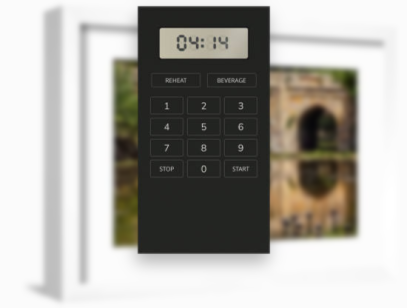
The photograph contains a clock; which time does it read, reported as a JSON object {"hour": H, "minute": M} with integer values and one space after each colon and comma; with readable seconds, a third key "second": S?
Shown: {"hour": 4, "minute": 14}
